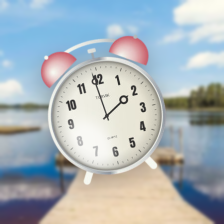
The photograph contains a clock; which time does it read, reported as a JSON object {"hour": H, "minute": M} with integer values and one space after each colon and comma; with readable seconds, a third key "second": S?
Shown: {"hour": 1, "minute": 59}
